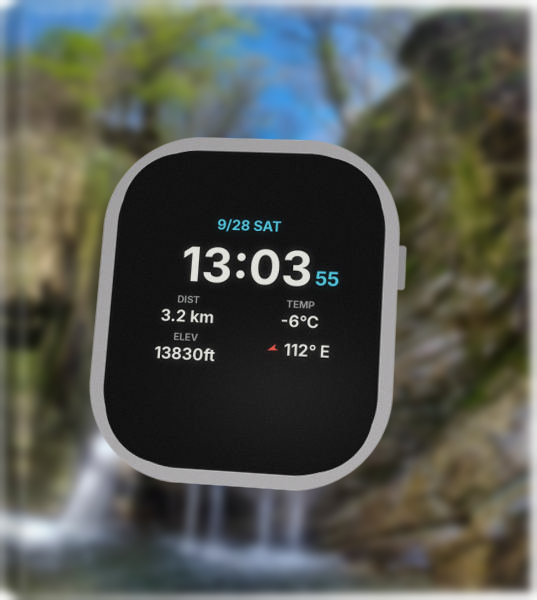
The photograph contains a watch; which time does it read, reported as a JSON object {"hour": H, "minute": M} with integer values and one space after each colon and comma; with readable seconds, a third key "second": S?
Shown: {"hour": 13, "minute": 3, "second": 55}
